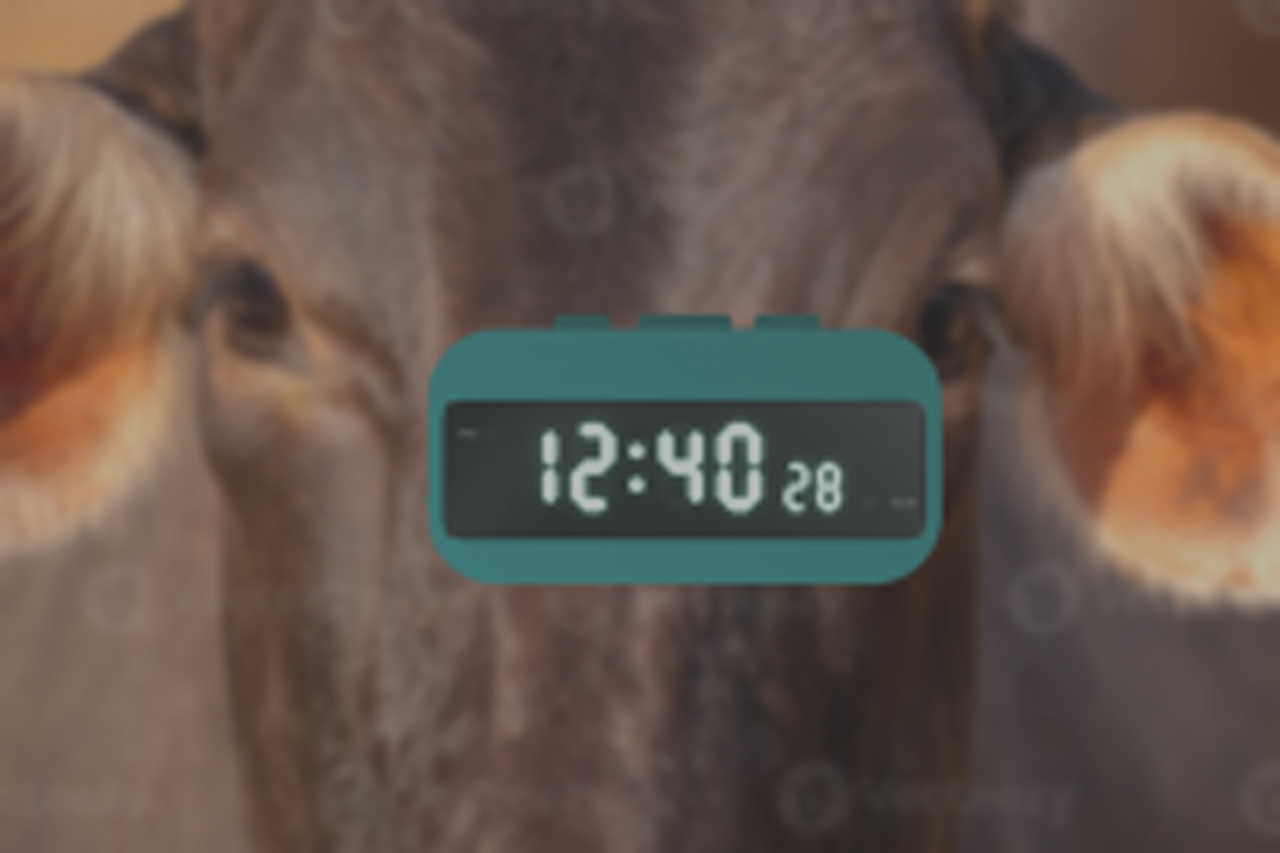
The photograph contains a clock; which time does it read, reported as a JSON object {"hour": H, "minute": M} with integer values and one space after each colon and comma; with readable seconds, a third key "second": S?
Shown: {"hour": 12, "minute": 40, "second": 28}
